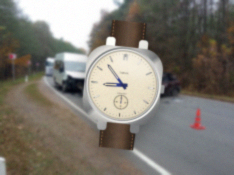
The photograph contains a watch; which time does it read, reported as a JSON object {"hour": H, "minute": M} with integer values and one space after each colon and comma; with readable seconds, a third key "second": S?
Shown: {"hour": 8, "minute": 53}
